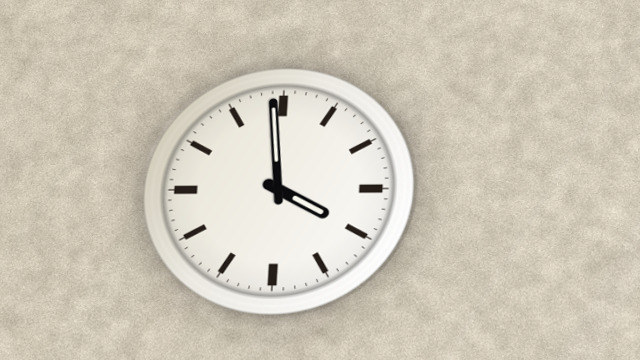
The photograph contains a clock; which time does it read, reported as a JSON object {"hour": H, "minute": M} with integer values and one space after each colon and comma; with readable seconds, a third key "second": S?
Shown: {"hour": 3, "minute": 59}
